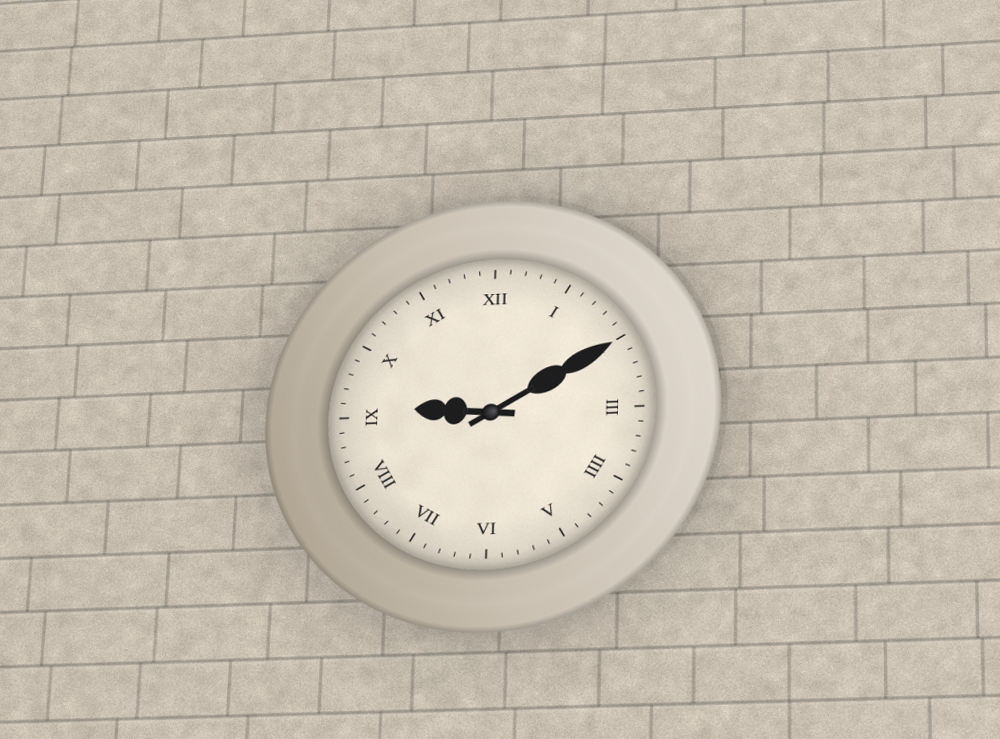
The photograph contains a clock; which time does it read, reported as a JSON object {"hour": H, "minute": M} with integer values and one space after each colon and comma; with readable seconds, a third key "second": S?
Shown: {"hour": 9, "minute": 10}
